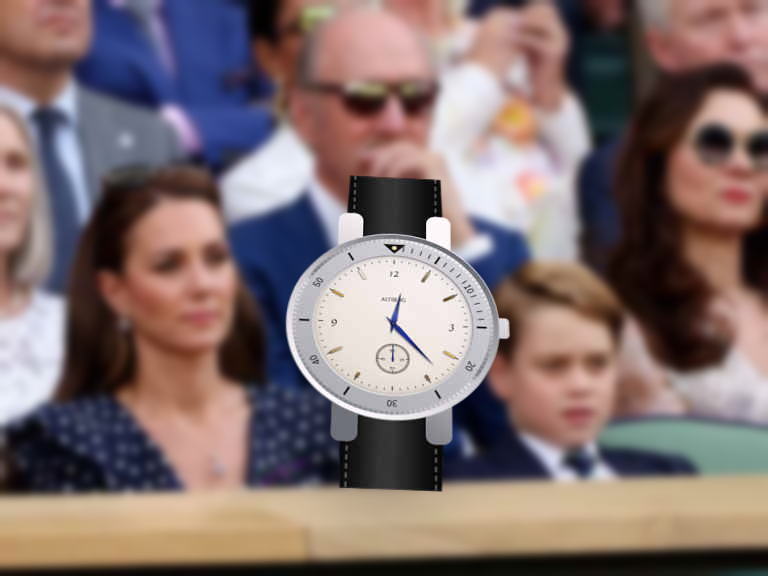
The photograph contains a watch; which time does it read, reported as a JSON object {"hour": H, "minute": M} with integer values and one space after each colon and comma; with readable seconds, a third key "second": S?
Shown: {"hour": 12, "minute": 23}
